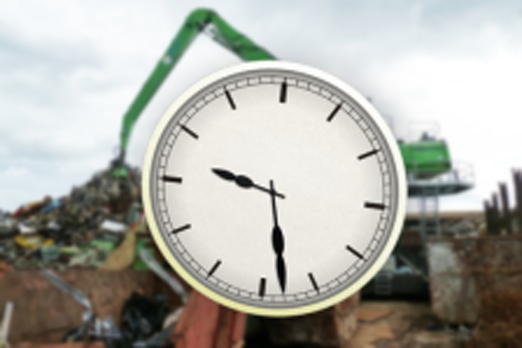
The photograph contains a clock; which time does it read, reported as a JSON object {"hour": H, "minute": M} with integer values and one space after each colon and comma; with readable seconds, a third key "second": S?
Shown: {"hour": 9, "minute": 28}
